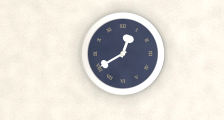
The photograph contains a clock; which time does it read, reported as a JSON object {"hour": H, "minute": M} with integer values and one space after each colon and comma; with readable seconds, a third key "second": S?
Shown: {"hour": 12, "minute": 40}
